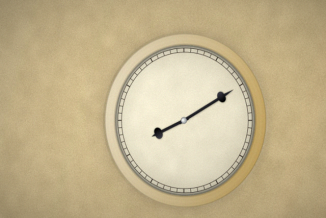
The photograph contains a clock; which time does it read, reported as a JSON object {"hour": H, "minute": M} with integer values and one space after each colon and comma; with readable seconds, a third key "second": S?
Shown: {"hour": 8, "minute": 10}
